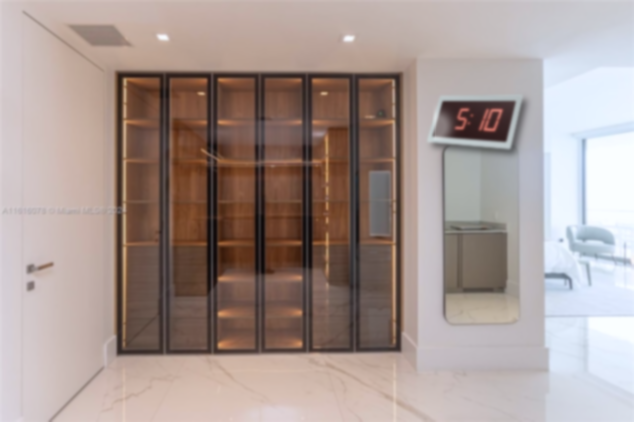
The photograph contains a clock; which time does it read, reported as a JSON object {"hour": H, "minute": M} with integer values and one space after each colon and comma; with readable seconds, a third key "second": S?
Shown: {"hour": 5, "minute": 10}
